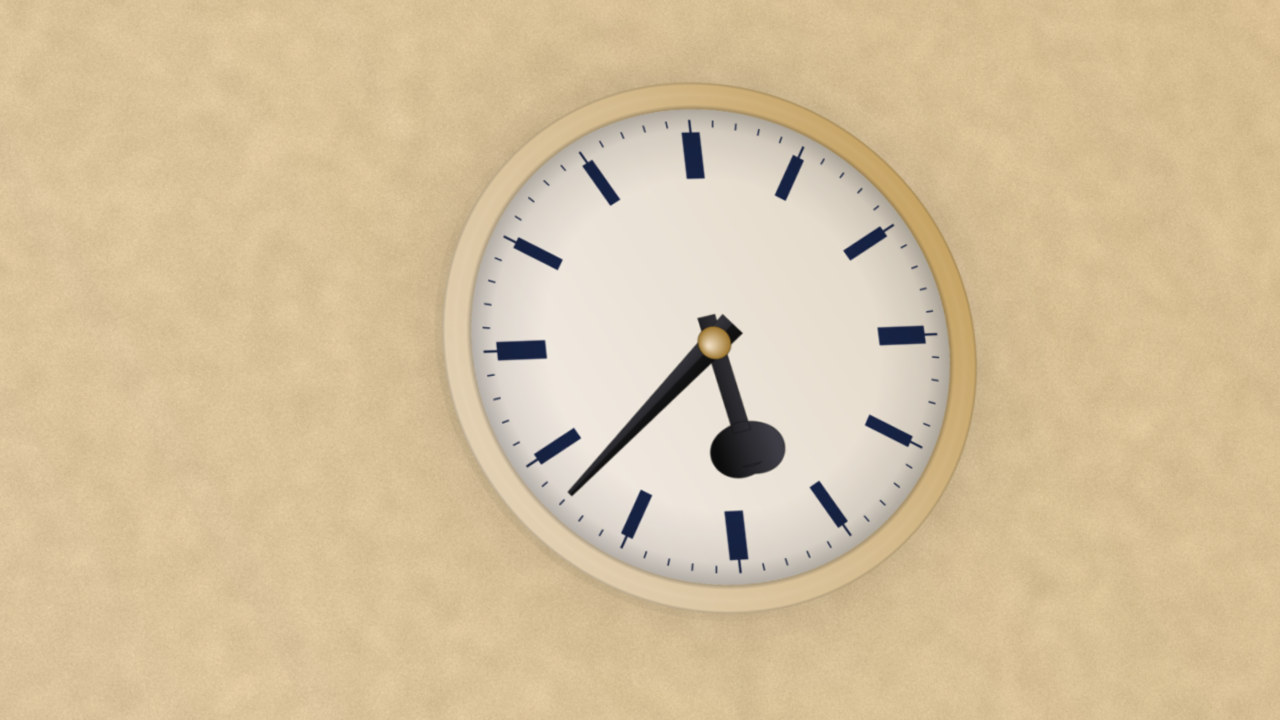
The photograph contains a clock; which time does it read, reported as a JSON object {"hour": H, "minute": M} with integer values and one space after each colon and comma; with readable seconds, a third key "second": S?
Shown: {"hour": 5, "minute": 38}
